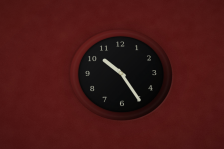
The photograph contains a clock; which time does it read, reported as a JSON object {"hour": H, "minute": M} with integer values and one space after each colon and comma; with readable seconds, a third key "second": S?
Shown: {"hour": 10, "minute": 25}
